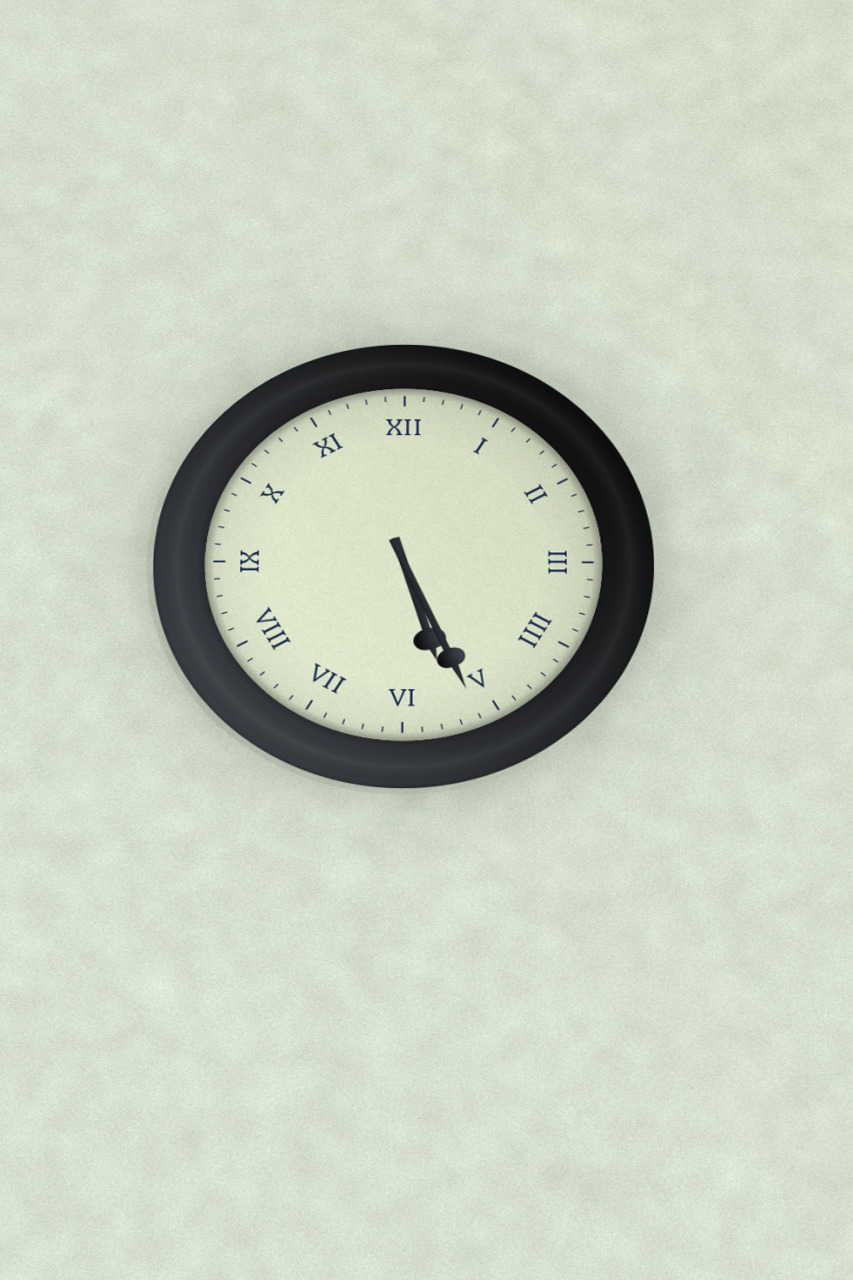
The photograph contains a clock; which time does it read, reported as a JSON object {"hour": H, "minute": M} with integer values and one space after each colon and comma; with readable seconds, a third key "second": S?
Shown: {"hour": 5, "minute": 26}
